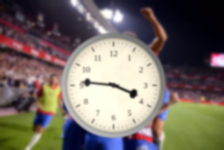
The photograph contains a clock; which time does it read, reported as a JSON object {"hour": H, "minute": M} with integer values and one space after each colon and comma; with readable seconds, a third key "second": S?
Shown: {"hour": 3, "minute": 46}
